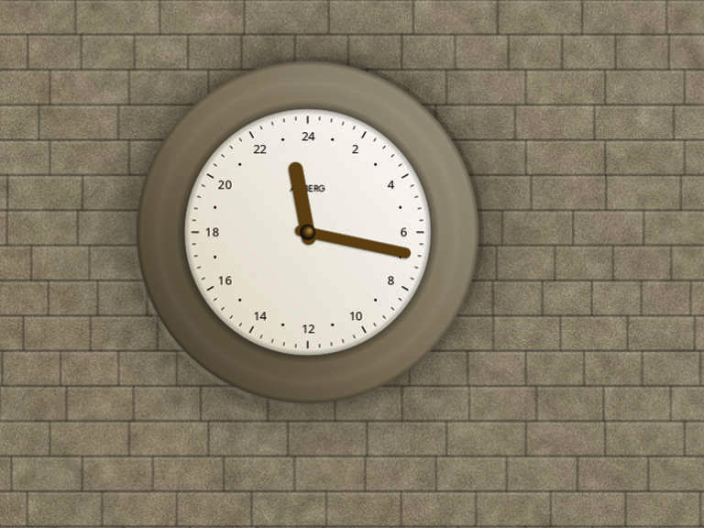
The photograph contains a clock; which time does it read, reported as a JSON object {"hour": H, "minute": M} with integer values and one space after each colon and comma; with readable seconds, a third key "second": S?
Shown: {"hour": 23, "minute": 17}
